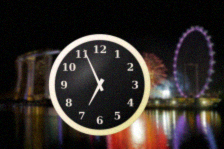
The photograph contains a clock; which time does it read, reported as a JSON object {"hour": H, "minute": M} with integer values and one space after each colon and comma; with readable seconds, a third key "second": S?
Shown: {"hour": 6, "minute": 56}
